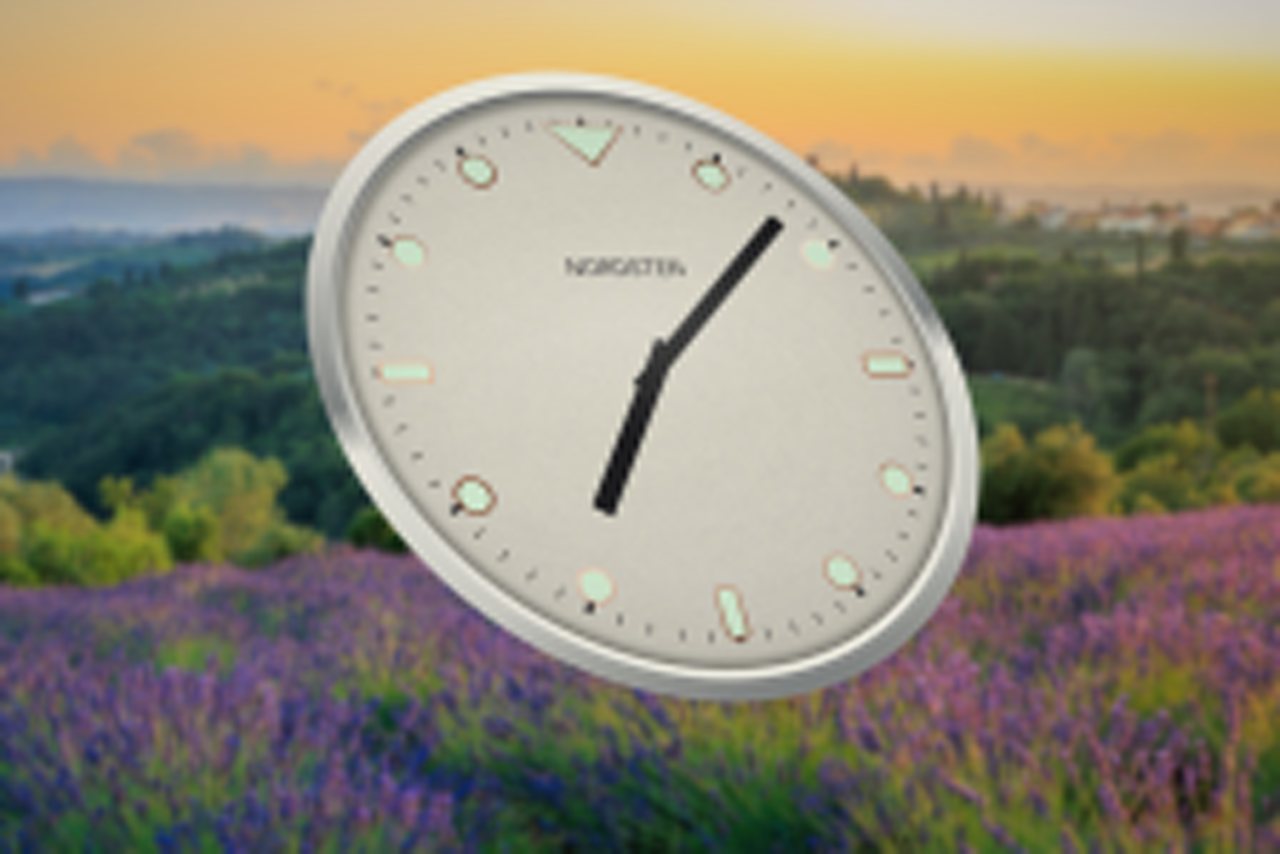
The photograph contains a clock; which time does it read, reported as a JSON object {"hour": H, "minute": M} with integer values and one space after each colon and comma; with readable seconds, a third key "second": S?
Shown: {"hour": 7, "minute": 8}
